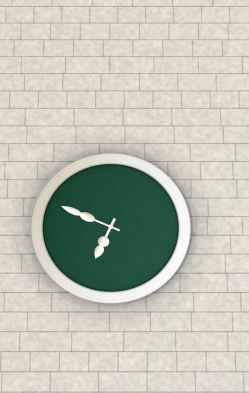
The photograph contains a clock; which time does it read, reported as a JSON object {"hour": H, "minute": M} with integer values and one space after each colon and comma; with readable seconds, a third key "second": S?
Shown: {"hour": 6, "minute": 49}
